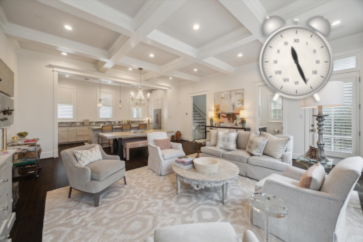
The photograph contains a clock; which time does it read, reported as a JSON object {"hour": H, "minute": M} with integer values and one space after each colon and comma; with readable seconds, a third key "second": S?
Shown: {"hour": 11, "minute": 26}
